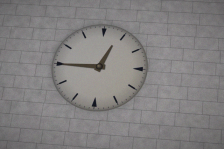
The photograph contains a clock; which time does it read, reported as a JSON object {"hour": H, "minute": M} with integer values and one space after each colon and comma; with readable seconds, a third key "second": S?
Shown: {"hour": 12, "minute": 45}
